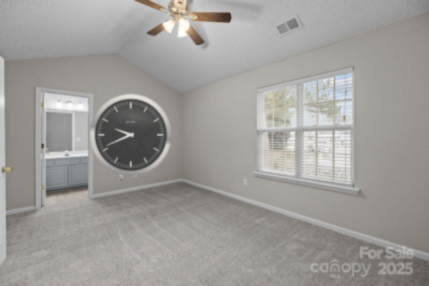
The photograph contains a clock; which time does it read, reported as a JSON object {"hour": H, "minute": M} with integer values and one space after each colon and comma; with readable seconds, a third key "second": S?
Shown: {"hour": 9, "minute": 41}
